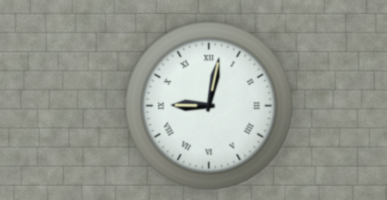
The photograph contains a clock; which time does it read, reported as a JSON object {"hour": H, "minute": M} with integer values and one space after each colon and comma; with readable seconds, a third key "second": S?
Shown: {"hour": 9, "minute": 2}
